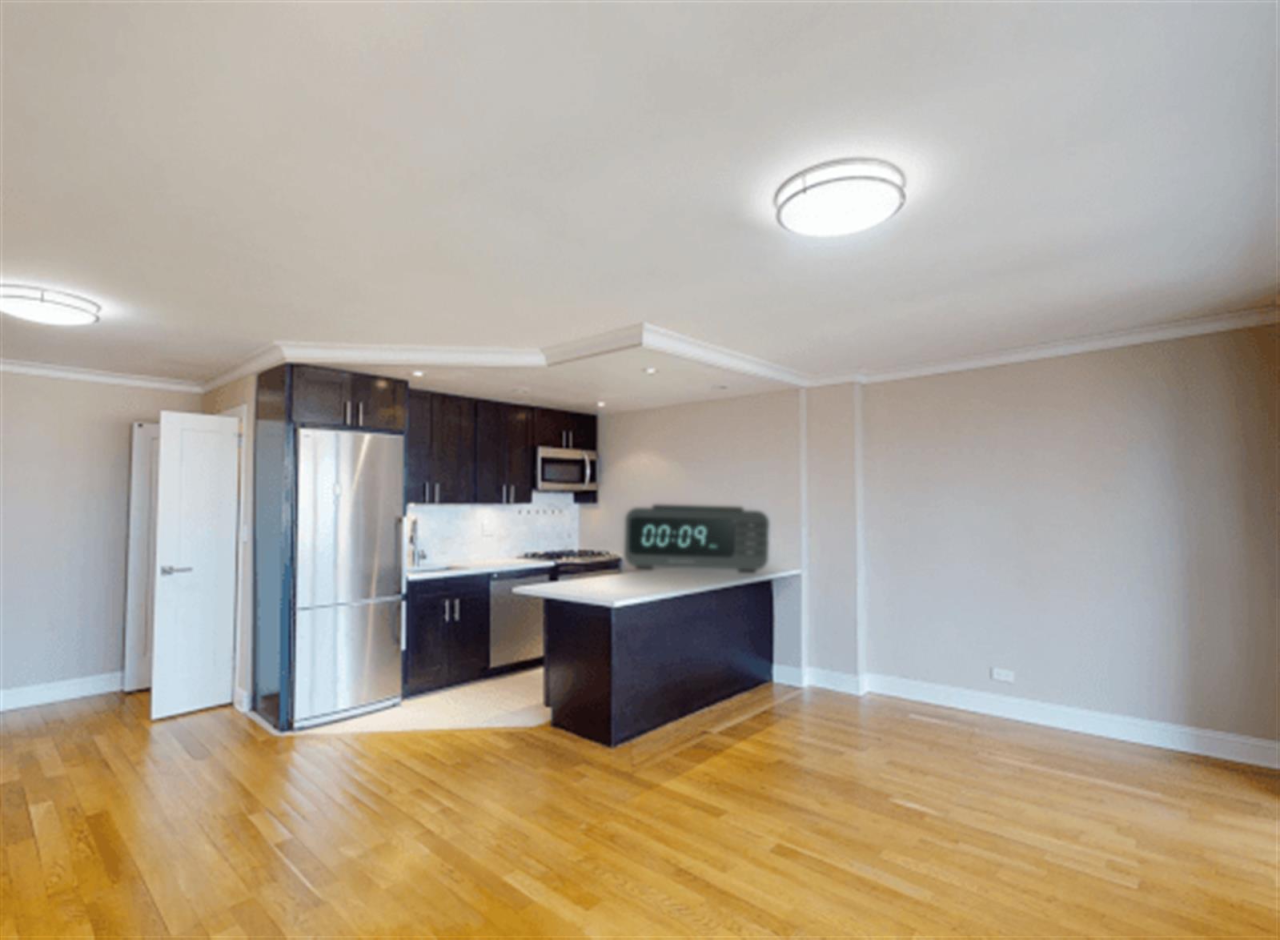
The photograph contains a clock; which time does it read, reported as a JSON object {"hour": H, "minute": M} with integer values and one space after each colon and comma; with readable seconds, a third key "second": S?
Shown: {"hour": 0, "minute": 9}
